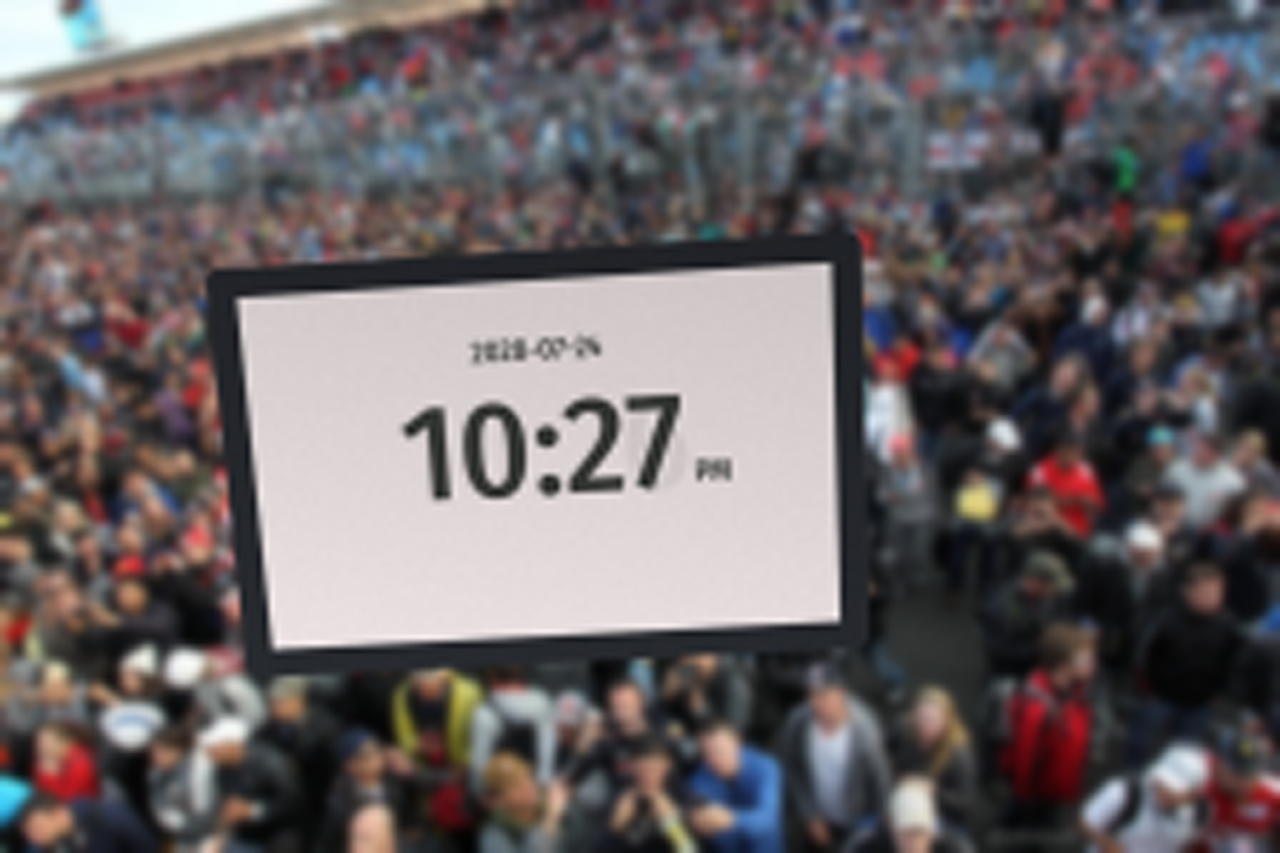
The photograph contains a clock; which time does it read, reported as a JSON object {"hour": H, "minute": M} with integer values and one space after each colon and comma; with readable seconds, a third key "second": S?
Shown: {"hour": 10, "minute": 27}
